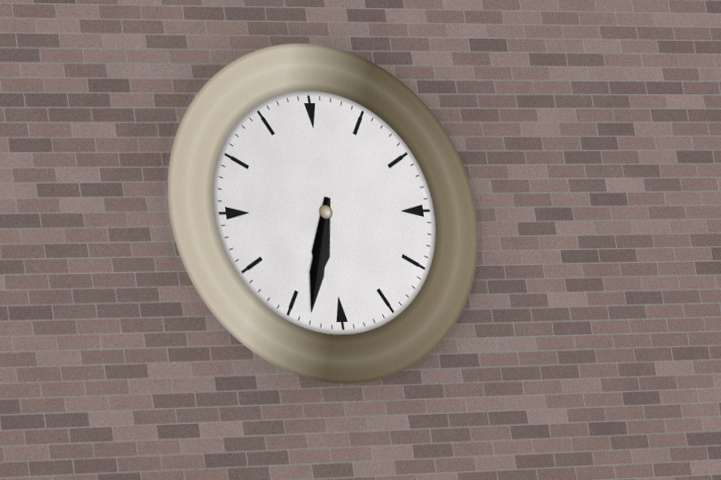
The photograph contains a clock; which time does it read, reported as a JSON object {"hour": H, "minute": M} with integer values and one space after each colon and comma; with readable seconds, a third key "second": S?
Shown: {"hour": 6, "minute": 33}
